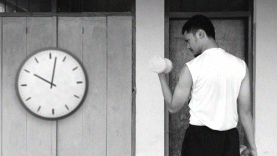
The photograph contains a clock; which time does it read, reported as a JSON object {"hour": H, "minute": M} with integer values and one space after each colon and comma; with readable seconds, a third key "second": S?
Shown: {"hour": 10, "minute": 2}
